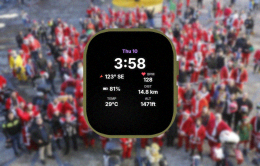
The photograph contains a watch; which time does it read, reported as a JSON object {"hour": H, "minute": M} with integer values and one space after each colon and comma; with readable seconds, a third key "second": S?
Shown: {"hour": 3, "minute": 58}
